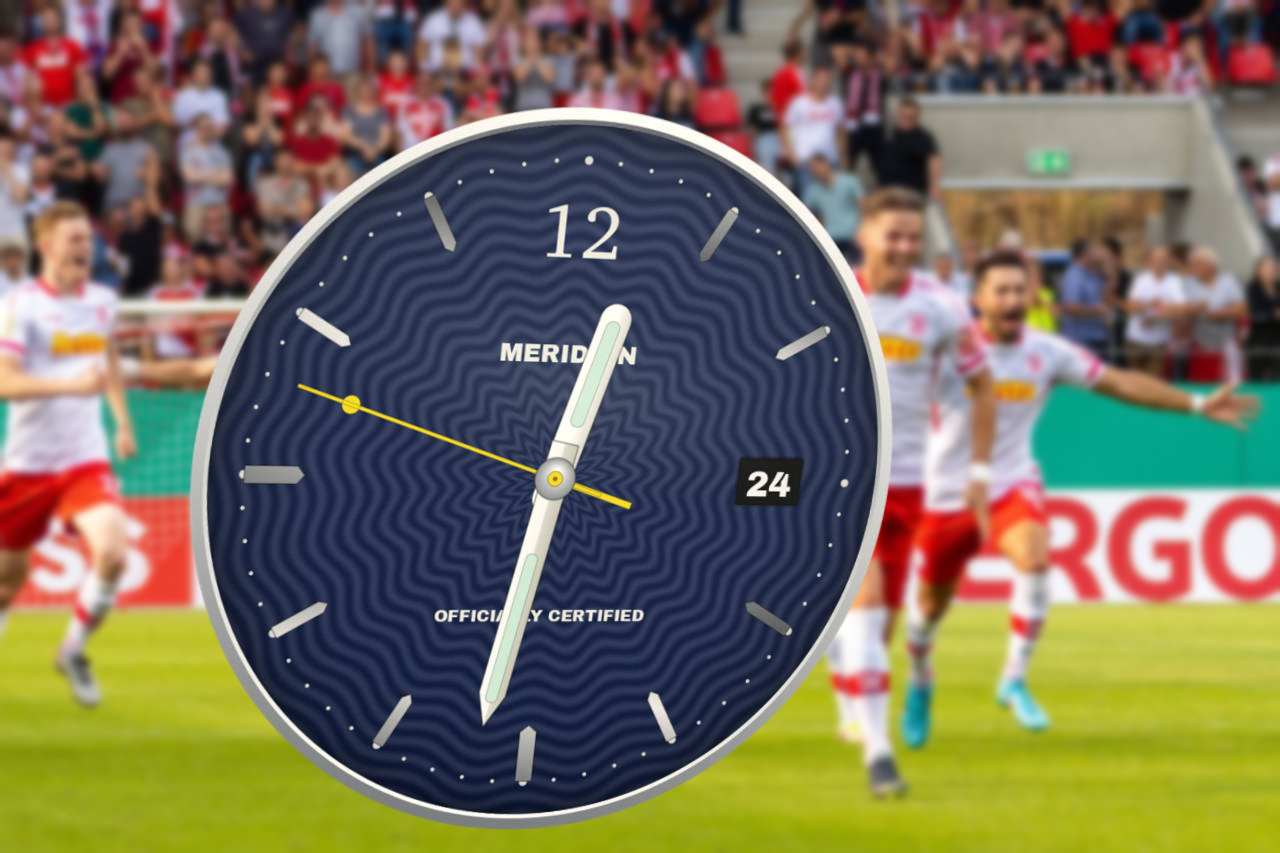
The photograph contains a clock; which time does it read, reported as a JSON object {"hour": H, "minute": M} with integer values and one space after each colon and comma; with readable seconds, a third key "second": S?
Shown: {"hour": 12, "minute": 31, "second": 48}
